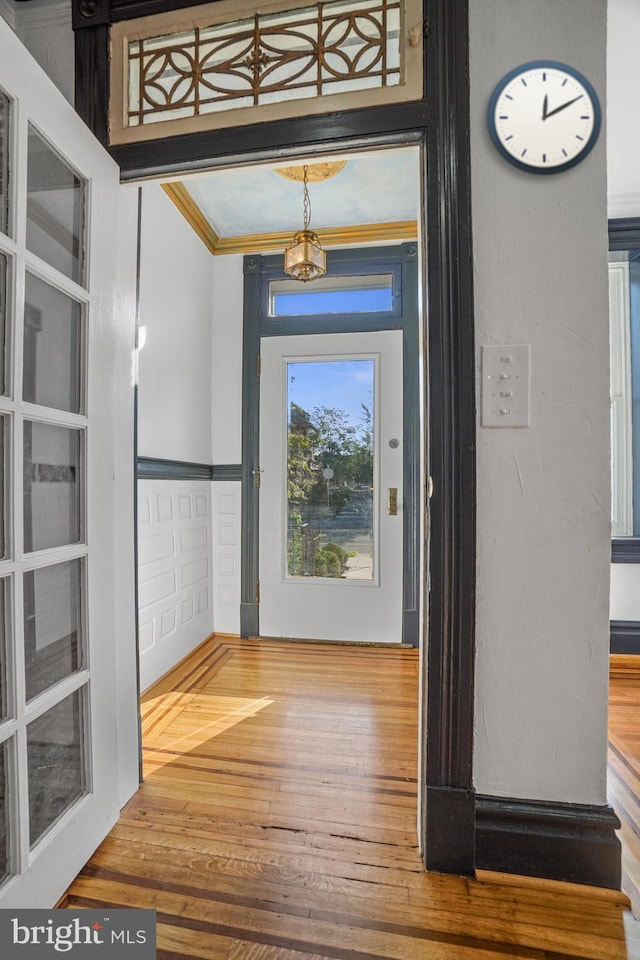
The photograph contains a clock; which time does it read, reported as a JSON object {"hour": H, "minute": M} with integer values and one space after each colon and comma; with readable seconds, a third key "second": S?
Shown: {"hour": 12, "minute": 10}
